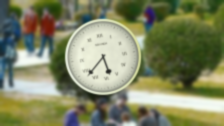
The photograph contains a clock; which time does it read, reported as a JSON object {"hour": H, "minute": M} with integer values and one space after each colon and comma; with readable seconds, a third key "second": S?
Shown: {"hour": 5, "minute": 38}
